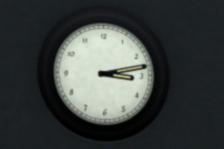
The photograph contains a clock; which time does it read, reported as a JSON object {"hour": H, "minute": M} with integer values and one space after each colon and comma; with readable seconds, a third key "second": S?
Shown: {"hour": 3, "minute": 13}
